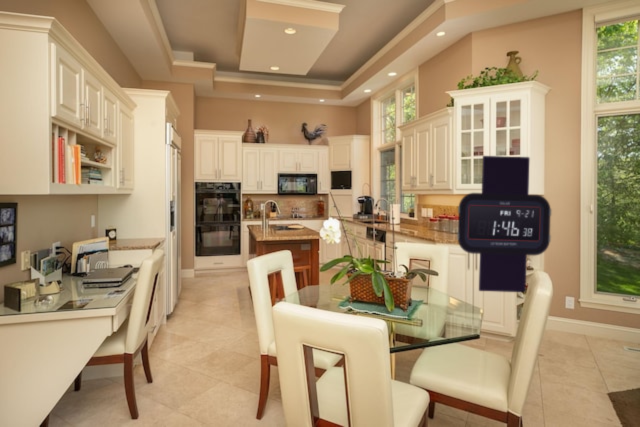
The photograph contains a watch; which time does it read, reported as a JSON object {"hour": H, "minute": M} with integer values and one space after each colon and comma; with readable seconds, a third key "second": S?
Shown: {"hour": 1, "minute": 46}
